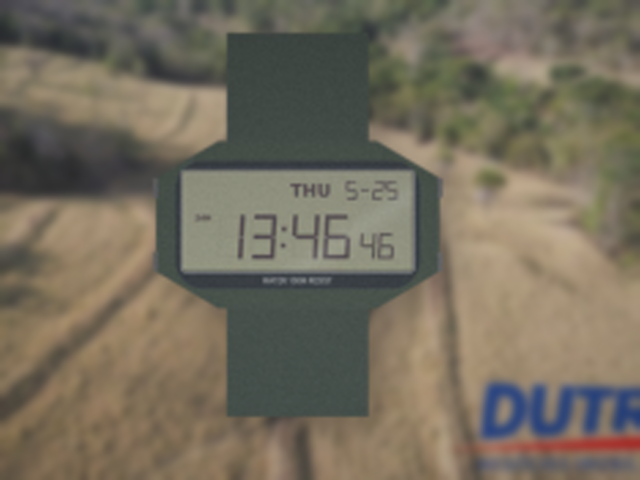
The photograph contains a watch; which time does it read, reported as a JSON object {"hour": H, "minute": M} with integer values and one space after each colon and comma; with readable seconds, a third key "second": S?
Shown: {"hour": 13, "minute": 46, "second": 46}
